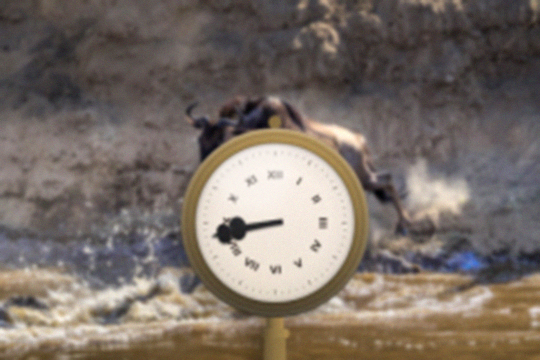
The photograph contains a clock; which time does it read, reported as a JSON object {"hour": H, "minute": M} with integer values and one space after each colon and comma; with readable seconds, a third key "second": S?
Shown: {"hour": 8, "minute": 43}
